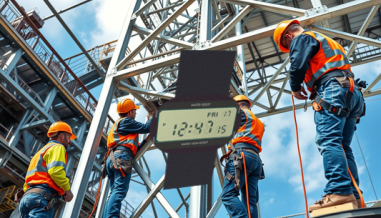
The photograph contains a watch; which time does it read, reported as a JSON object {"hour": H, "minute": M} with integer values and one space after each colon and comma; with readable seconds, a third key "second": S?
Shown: {"hour": 12, "minute": 47, "second": 15}
